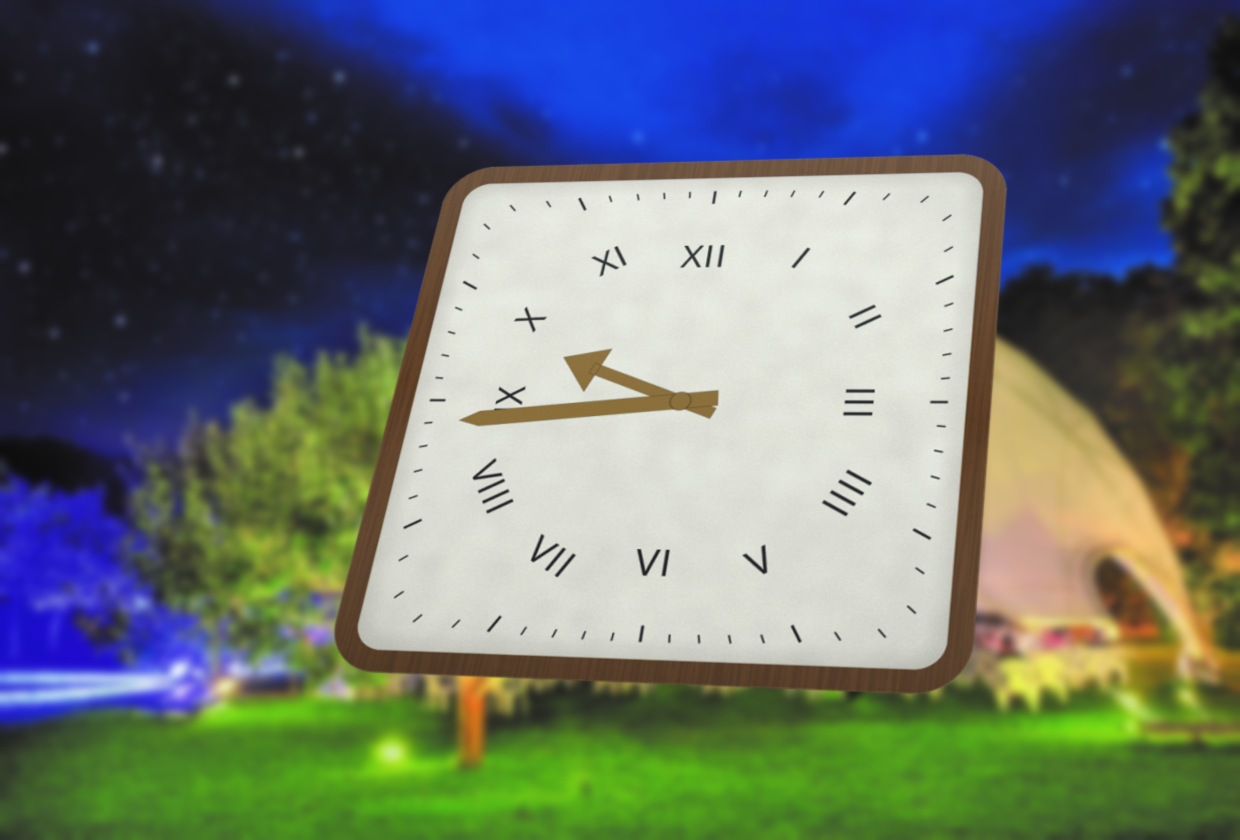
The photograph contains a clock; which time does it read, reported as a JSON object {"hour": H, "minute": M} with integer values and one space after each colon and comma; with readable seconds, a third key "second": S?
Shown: {"hour": 9, "minute": 44}
